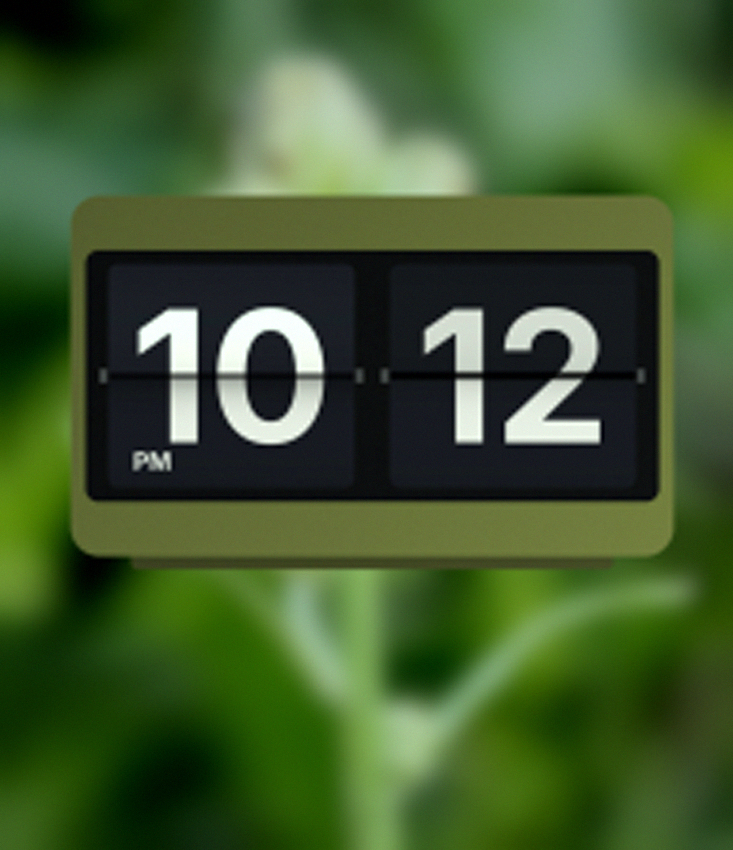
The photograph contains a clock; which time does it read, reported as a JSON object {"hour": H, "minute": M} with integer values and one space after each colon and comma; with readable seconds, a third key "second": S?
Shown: {"hour": 10, "minute": 12}
